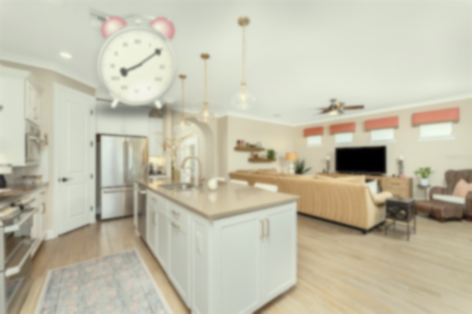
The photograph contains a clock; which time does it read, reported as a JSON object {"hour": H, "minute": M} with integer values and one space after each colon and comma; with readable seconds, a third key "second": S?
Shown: {"hour": 8, "minute": 9}
